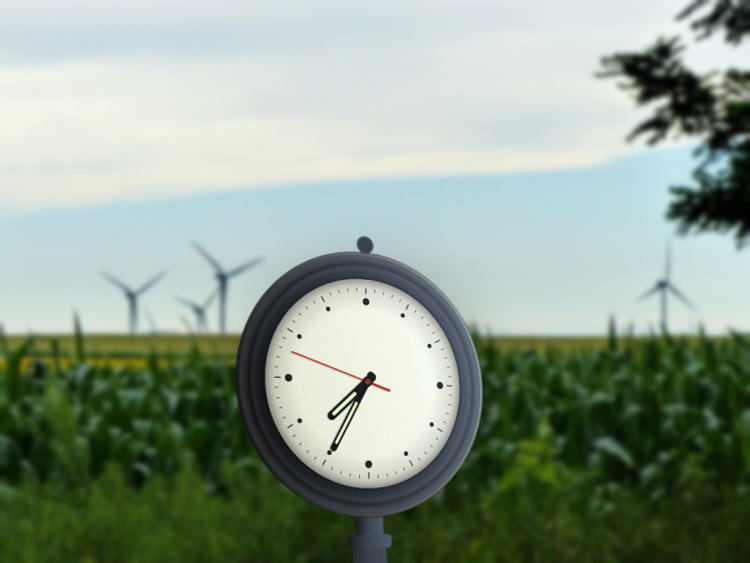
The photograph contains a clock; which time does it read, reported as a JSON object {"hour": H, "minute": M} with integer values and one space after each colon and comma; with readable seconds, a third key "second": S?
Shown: {"hour": 7, "minute": 34, "second": 48}
